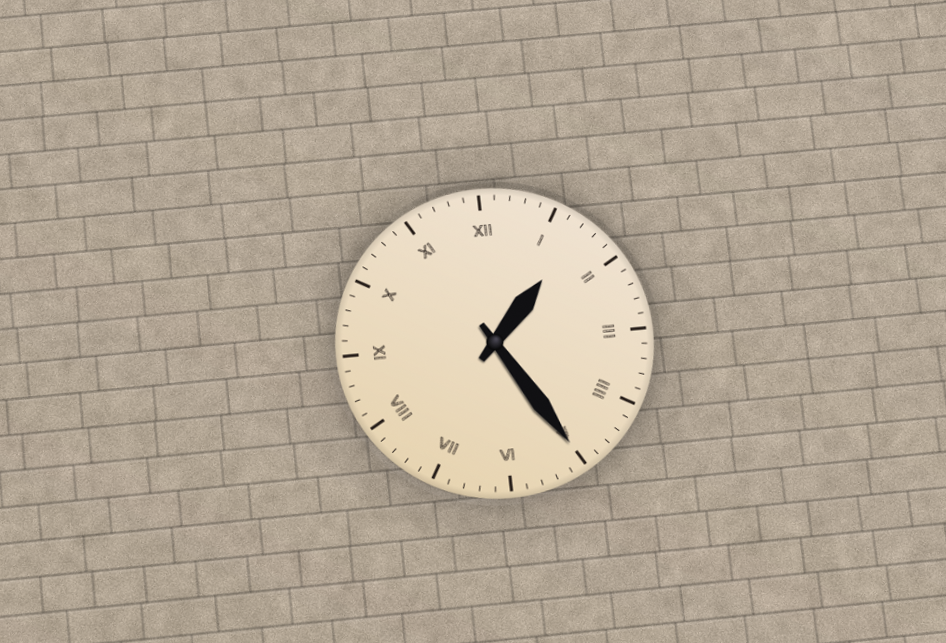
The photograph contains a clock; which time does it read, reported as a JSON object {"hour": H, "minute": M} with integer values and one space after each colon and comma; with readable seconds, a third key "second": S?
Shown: {"hour": 1, "minute": 25}
